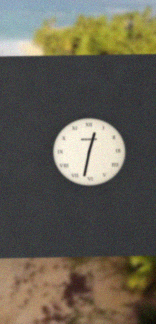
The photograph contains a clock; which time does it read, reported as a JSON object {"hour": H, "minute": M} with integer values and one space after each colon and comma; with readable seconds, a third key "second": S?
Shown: {"hour": 12, "minute": 32}
